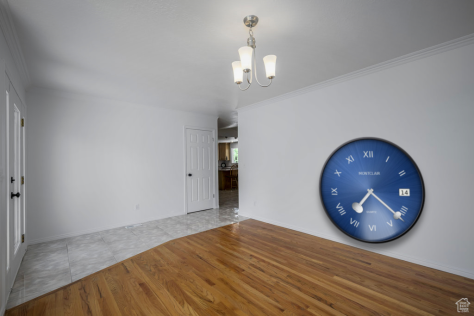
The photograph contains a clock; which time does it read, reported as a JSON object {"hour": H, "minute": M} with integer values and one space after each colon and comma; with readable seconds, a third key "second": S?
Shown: {"hour": 7, "minute": 22}
